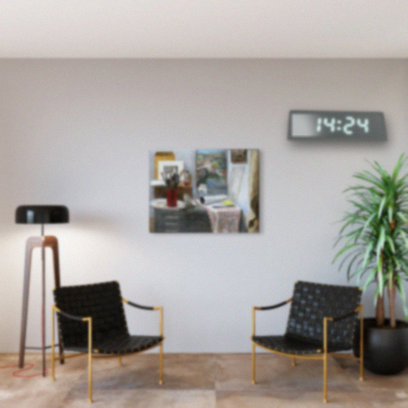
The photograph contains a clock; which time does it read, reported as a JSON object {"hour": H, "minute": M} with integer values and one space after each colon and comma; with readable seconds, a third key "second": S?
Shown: {"hour": 14, "minute": 24}
